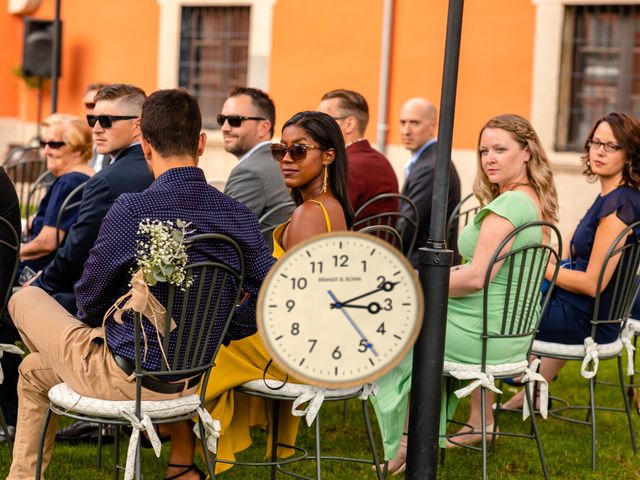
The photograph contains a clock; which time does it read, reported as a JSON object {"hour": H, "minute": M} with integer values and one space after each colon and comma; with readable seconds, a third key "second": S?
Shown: {"hour": 3, "minute": 11, "second": 24}
